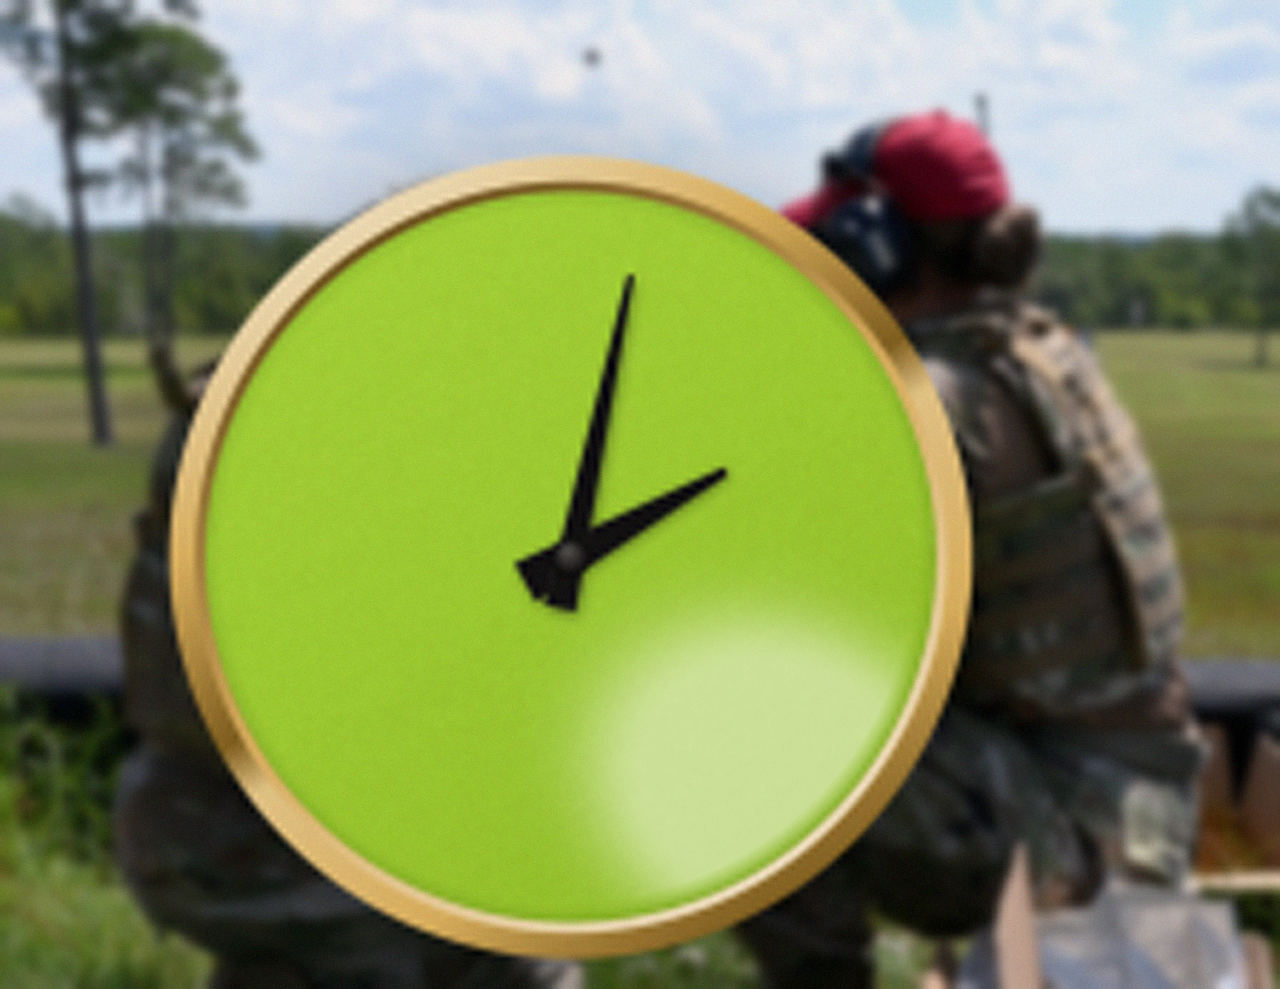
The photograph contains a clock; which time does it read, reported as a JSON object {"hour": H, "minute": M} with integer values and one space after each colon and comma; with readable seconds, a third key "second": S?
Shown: {"hour": 2, "minute": 2}
